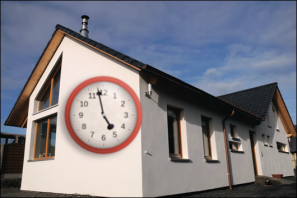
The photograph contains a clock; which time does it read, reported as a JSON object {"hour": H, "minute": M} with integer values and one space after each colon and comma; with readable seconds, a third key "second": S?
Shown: {"hour": 4, "minute": 58}
